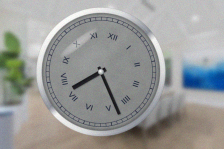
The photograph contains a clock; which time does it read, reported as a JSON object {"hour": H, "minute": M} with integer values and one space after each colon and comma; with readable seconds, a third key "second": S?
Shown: {"hour": 7, "minute": 23}
